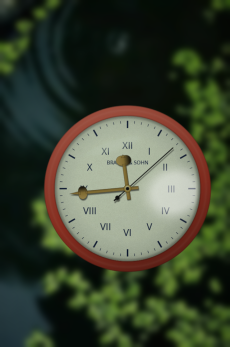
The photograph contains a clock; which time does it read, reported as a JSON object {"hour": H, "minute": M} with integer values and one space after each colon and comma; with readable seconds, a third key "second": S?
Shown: {"hour": 11, "minute": 44, "second": 8}
